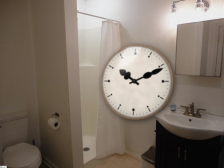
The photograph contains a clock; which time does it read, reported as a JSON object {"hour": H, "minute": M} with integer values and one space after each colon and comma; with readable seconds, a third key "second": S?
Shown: {"hour": 10, "minute": 11}
